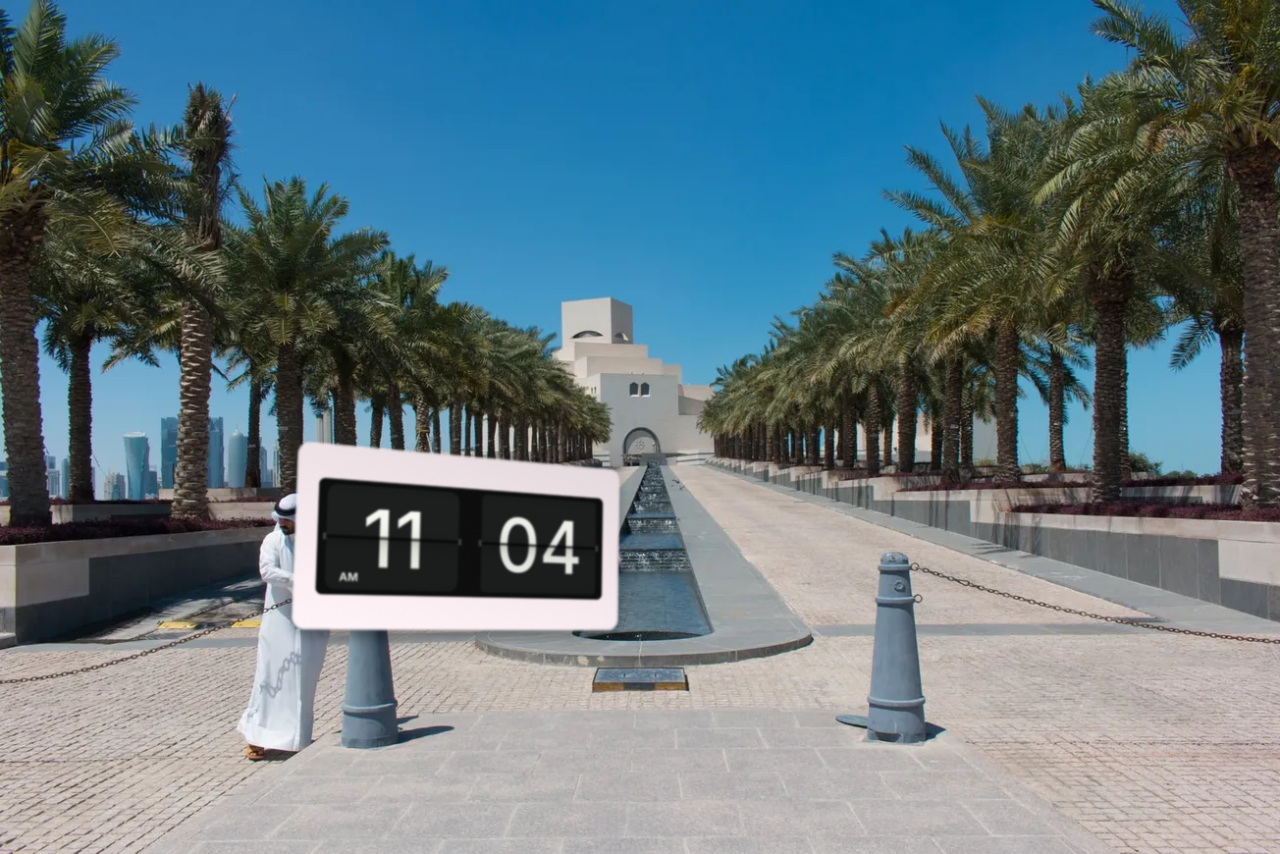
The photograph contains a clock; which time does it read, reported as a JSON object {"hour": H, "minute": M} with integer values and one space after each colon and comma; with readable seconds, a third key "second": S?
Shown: {"hour": 11, "minute": 4}
